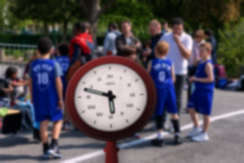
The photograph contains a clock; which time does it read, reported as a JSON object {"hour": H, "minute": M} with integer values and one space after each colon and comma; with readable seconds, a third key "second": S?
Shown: {"hour": 5, "minute": 48}
